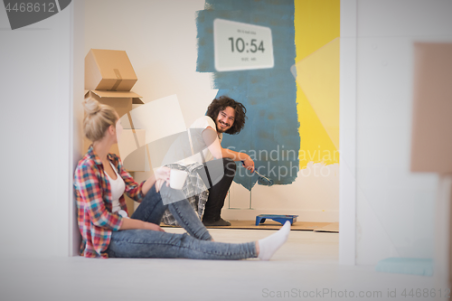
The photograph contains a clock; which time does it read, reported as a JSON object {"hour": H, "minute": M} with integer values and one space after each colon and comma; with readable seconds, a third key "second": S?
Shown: {"hour": 10, "minute": 54}
